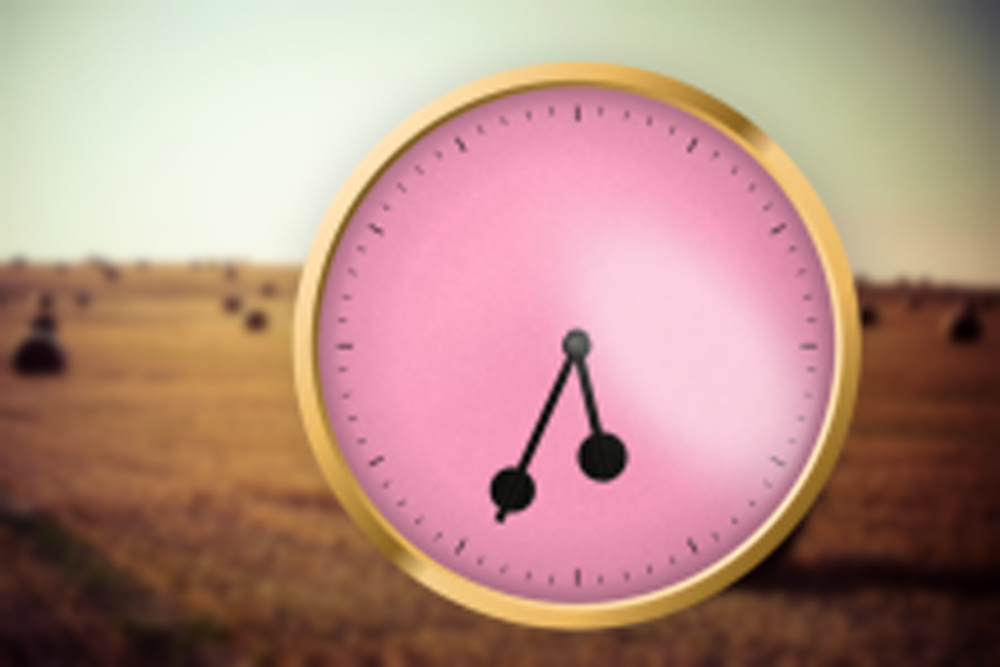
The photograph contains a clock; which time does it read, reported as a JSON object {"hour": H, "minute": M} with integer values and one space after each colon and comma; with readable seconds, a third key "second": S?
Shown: {"hour": 5, "minute": 34}
